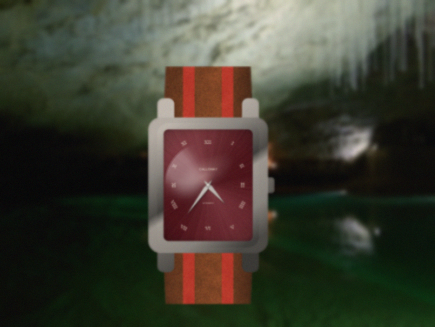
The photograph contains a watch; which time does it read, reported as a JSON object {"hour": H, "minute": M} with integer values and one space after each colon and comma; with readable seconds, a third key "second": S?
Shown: {"hour": 4, "minute": 36}
